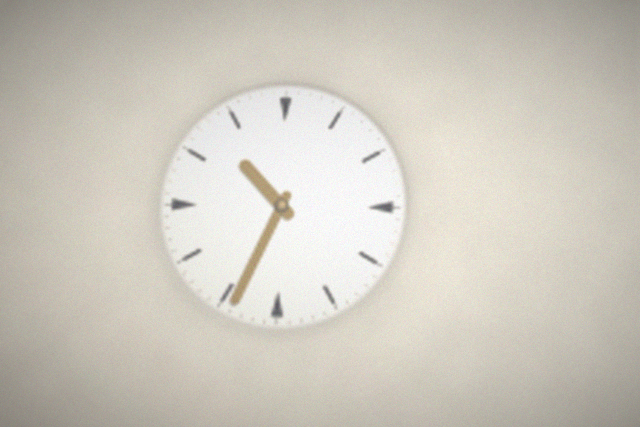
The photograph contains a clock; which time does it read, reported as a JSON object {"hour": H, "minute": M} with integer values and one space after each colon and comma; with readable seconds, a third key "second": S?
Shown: {"hour": 10, "minute": 34}
